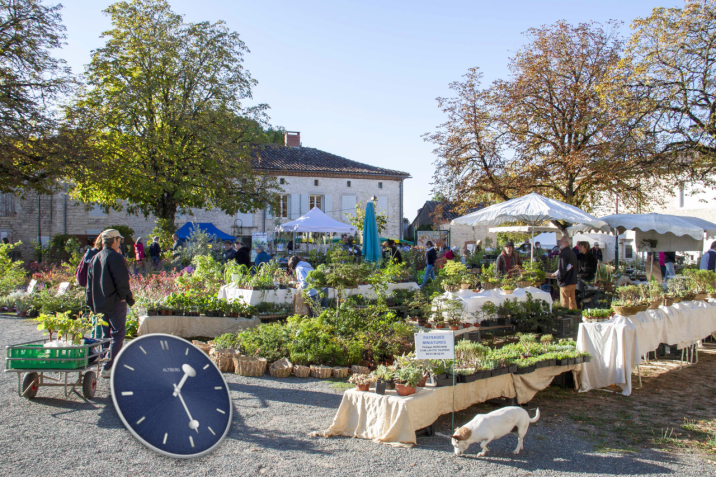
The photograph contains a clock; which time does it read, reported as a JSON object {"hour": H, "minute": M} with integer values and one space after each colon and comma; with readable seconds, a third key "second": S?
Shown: {"hour": 1, "minute": 28}
